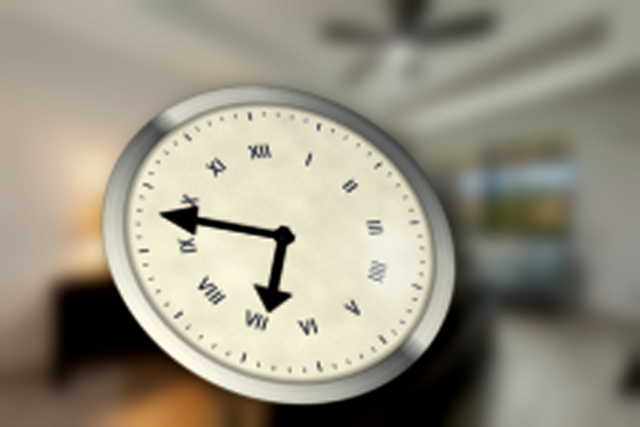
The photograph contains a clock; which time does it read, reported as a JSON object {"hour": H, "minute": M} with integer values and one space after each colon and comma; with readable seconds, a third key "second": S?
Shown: {"hour": 6, "minute": 48}
